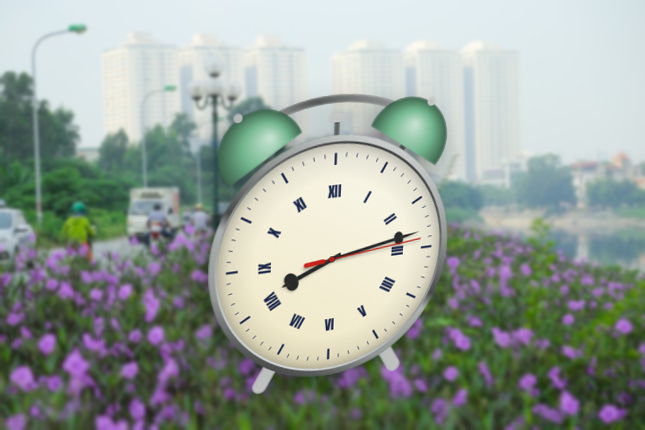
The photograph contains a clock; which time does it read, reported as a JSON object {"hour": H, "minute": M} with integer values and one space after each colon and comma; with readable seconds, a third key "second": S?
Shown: {"hour": 8, "minute": 13, "second": 14}
